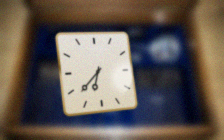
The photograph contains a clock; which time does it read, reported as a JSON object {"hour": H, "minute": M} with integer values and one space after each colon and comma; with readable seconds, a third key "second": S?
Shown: {"hour": 6, "minute": 38}
